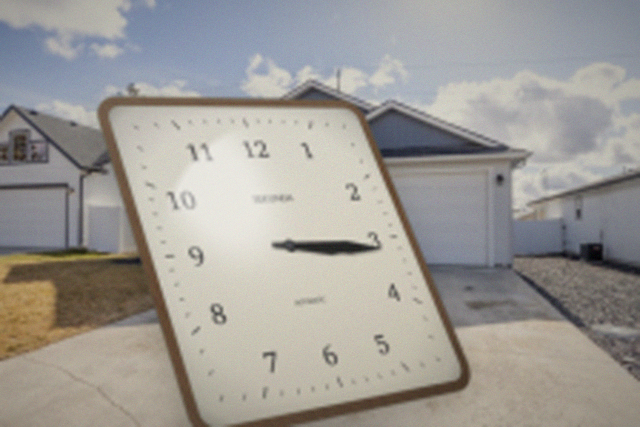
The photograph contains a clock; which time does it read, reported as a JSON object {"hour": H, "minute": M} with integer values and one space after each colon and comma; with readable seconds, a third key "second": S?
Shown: {"hour": 3, "minute": 16}
